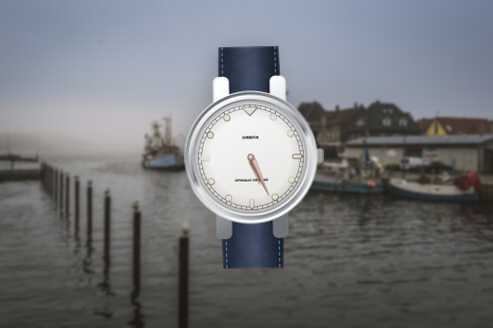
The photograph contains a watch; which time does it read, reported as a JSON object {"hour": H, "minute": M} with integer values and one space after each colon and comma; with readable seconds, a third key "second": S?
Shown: {"hour": 5, "minute": 26}
